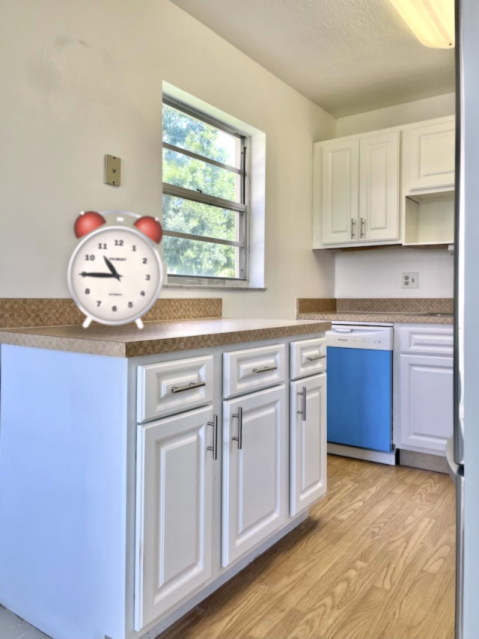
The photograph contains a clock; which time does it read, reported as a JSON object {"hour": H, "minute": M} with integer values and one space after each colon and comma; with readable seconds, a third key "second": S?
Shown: {"hour": 10, "minute": 45}
